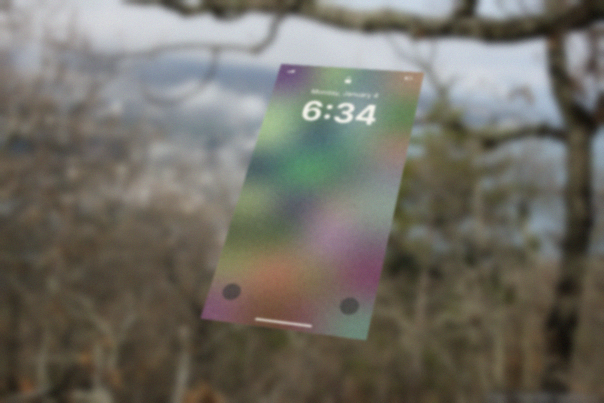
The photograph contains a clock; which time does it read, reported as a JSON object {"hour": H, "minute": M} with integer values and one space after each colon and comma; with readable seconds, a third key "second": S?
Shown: {"hour": 6, "minute": 34}
